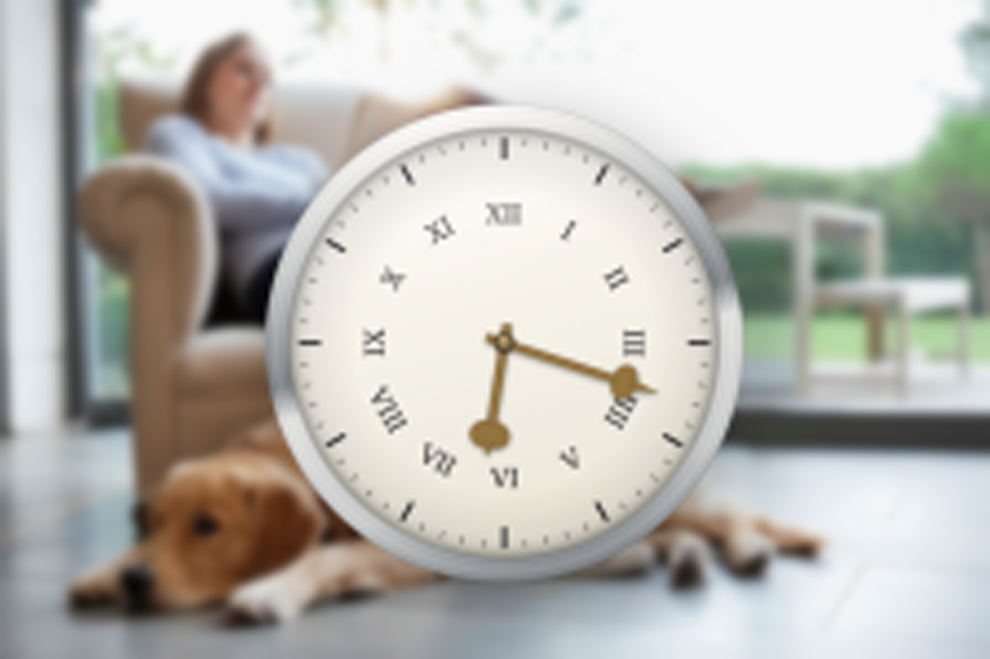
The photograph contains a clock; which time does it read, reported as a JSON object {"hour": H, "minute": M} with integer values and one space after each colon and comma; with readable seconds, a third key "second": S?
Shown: {"hour": 6, "minute": 18}
